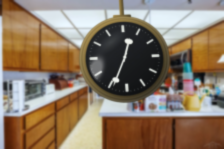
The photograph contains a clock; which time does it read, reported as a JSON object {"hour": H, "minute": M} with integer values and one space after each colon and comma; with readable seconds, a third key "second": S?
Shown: {"hour": 12, "minute": 34}
